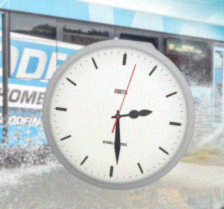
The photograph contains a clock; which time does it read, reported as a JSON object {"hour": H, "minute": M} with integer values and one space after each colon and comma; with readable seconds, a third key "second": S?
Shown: {"hour": 2, "minute": 29, "second": 2}
